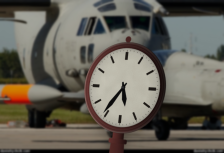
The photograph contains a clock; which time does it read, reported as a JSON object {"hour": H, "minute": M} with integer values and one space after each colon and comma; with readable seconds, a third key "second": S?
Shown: {"hour": 5, "minute": 36}
